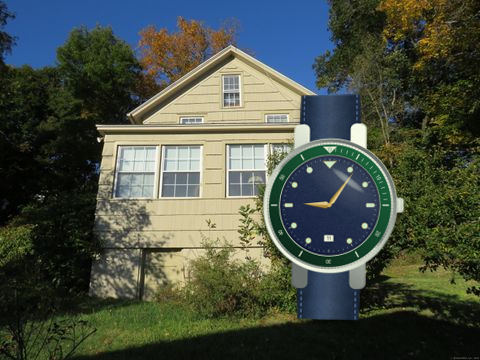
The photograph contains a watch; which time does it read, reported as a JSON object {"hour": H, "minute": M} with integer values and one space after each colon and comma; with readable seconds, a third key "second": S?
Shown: {"hour": 9, "minute": 6}
